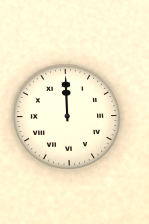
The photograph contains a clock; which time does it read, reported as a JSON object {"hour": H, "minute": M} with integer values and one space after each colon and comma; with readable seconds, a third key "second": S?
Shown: {"hour": 12, "minute": 0}
